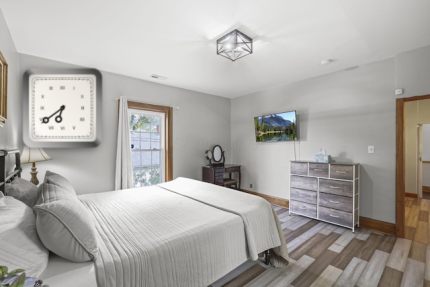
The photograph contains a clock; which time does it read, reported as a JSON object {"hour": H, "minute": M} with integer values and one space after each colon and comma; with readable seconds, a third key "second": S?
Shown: {"hour": 6, "minute": 39}
